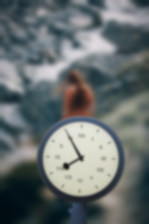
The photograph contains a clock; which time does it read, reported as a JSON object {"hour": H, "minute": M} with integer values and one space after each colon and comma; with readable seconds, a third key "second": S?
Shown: {"hour": 7, "minute": 55}
